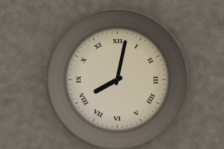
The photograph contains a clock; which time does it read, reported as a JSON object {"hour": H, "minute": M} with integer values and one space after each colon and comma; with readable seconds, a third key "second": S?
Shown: {"hour": 8, "minute": 2}
